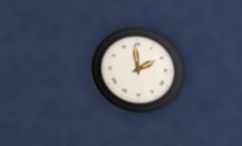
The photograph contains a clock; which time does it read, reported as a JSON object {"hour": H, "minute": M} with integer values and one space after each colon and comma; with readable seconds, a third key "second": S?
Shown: {"hour": 1, "minute": 59}
